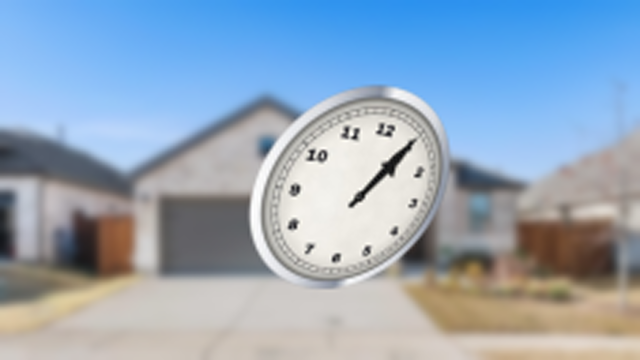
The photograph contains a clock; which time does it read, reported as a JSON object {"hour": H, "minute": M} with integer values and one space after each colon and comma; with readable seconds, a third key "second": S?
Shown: {"hour": 1, "minute": 5}
